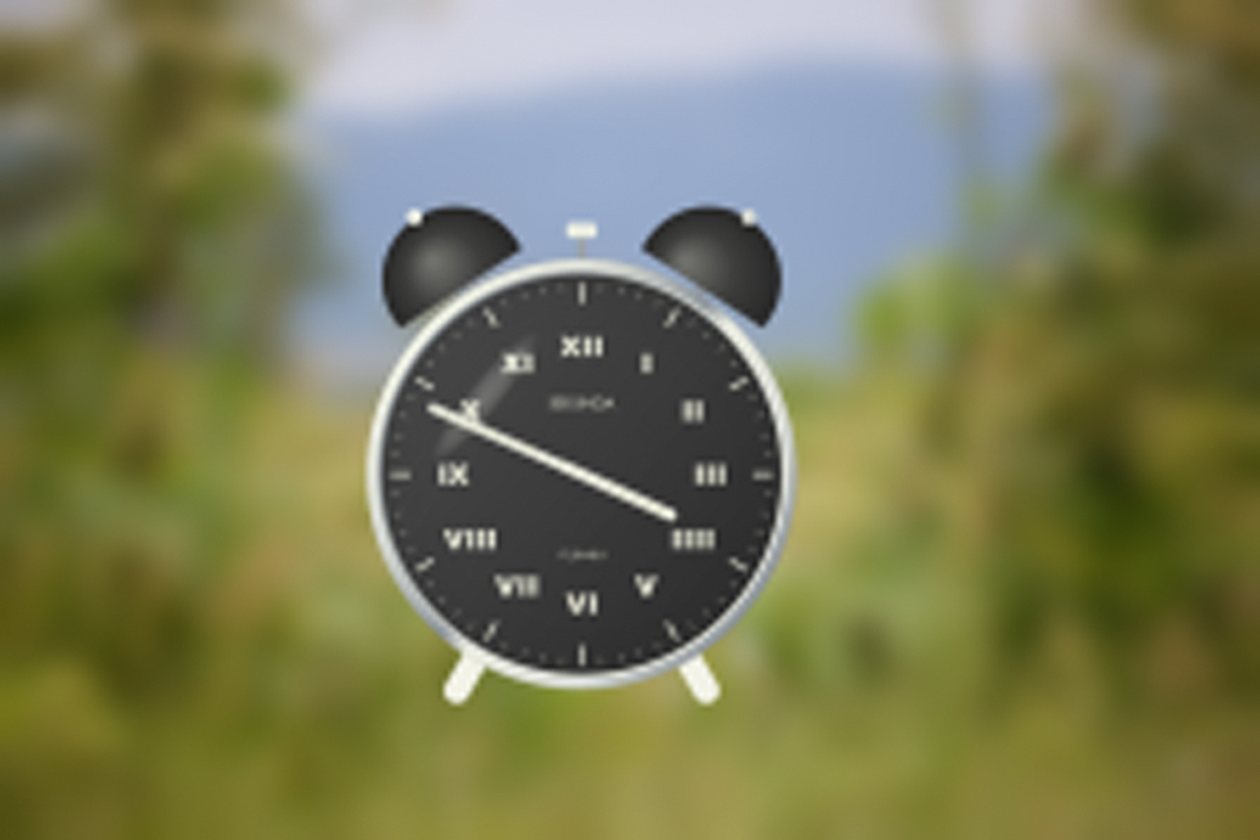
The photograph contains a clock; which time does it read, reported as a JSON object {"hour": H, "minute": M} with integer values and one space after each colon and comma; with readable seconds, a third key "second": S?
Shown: {"hour": 3, "minute": 49}
